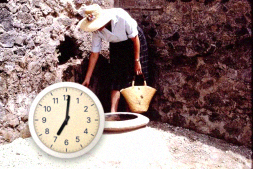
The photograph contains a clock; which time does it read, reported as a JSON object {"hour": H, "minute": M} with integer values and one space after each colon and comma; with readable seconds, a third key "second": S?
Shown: {"hour": 7, "minute": 1}
